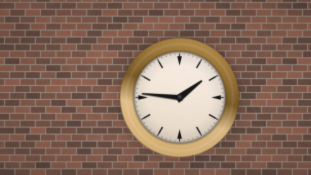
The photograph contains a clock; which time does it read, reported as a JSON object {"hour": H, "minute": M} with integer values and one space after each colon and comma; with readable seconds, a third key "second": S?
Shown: {"hour": 1, "minute": 46}
